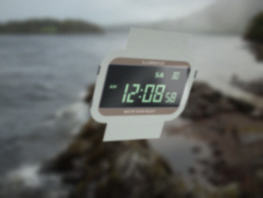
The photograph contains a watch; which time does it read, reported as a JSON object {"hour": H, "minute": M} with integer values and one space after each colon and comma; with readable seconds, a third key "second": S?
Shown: {"hour": 12, "minute": 8}
